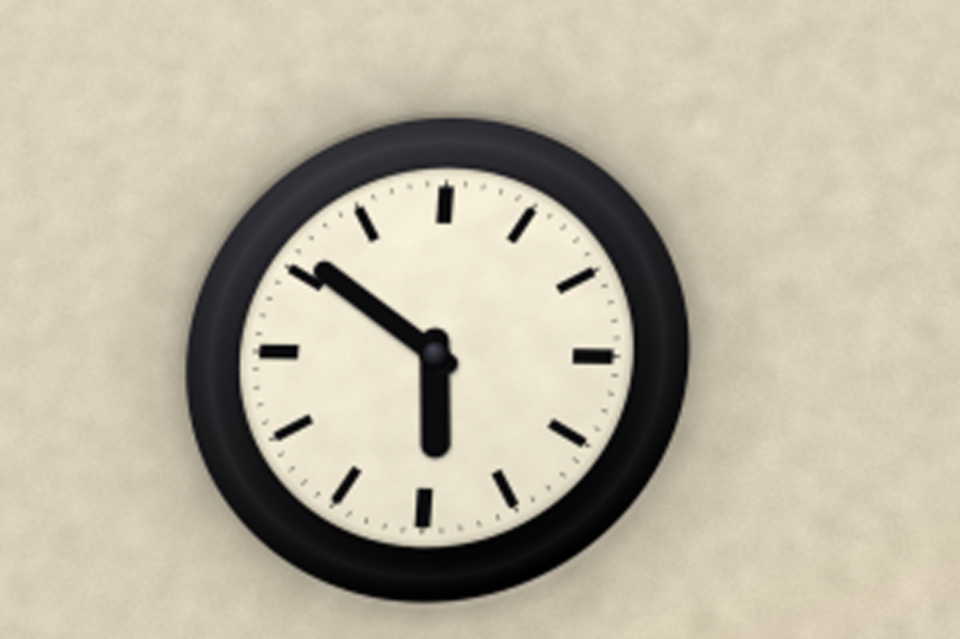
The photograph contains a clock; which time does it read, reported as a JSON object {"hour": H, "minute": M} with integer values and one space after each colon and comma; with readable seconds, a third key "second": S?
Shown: {"hour": 5, "minute": 51}
